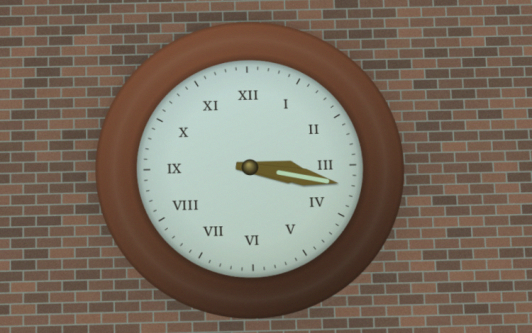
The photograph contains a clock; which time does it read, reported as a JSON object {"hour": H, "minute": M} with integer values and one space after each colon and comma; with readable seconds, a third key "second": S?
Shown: {"hour": 3, "minute": 17}
